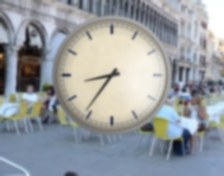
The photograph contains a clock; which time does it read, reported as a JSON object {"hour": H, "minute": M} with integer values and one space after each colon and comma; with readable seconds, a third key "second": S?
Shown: {"hour": 8, "minute": 36}
